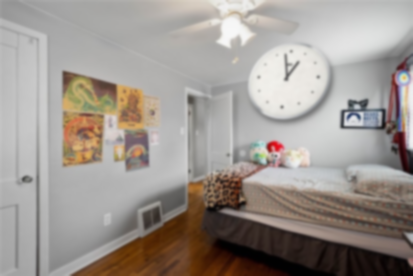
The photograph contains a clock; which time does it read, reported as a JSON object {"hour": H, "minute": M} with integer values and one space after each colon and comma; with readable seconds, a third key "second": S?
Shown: {"hour": 12, "minute": 58}
